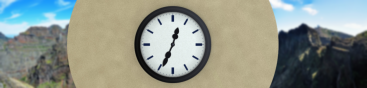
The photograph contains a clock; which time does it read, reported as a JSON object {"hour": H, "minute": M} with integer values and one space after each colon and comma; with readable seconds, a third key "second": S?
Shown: {"hour": 12, "minute": 34}
